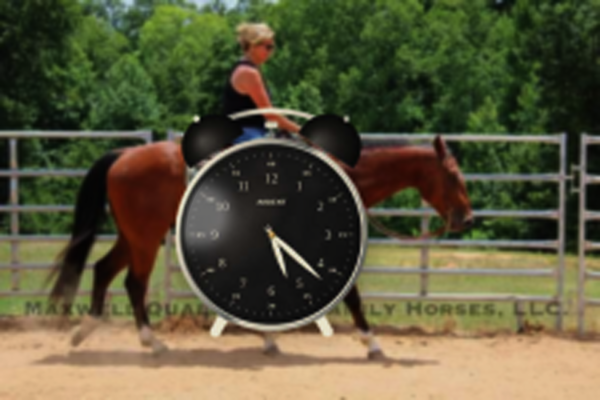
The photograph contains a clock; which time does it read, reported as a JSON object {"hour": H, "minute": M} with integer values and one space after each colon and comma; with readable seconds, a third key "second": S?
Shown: {"hour": 5, "minute": 22}
